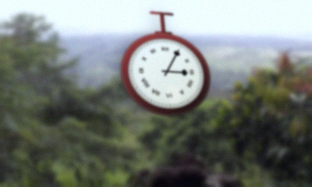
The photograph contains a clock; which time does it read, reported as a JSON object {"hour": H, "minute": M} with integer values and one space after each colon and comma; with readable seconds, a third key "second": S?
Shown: {"hour": 3, "minute": 5}
